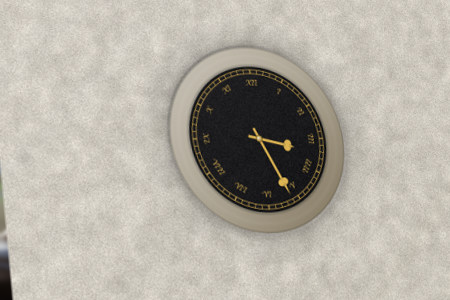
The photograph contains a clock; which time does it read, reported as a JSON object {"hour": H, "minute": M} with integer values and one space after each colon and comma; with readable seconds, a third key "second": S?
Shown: {"hour": 3, "minute": 26}
